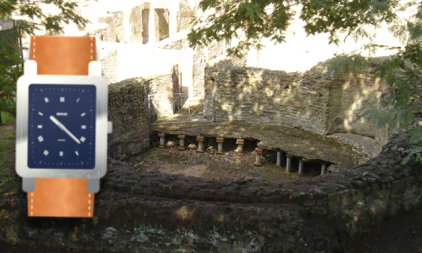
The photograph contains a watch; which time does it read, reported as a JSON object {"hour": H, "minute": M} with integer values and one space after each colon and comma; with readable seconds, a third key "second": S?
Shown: {"hour": 10, "minute": 22}
